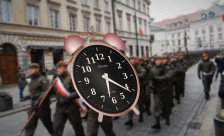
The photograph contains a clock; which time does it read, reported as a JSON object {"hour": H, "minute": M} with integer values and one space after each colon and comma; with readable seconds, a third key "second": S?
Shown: {"hour": 6, "minute": 21}
